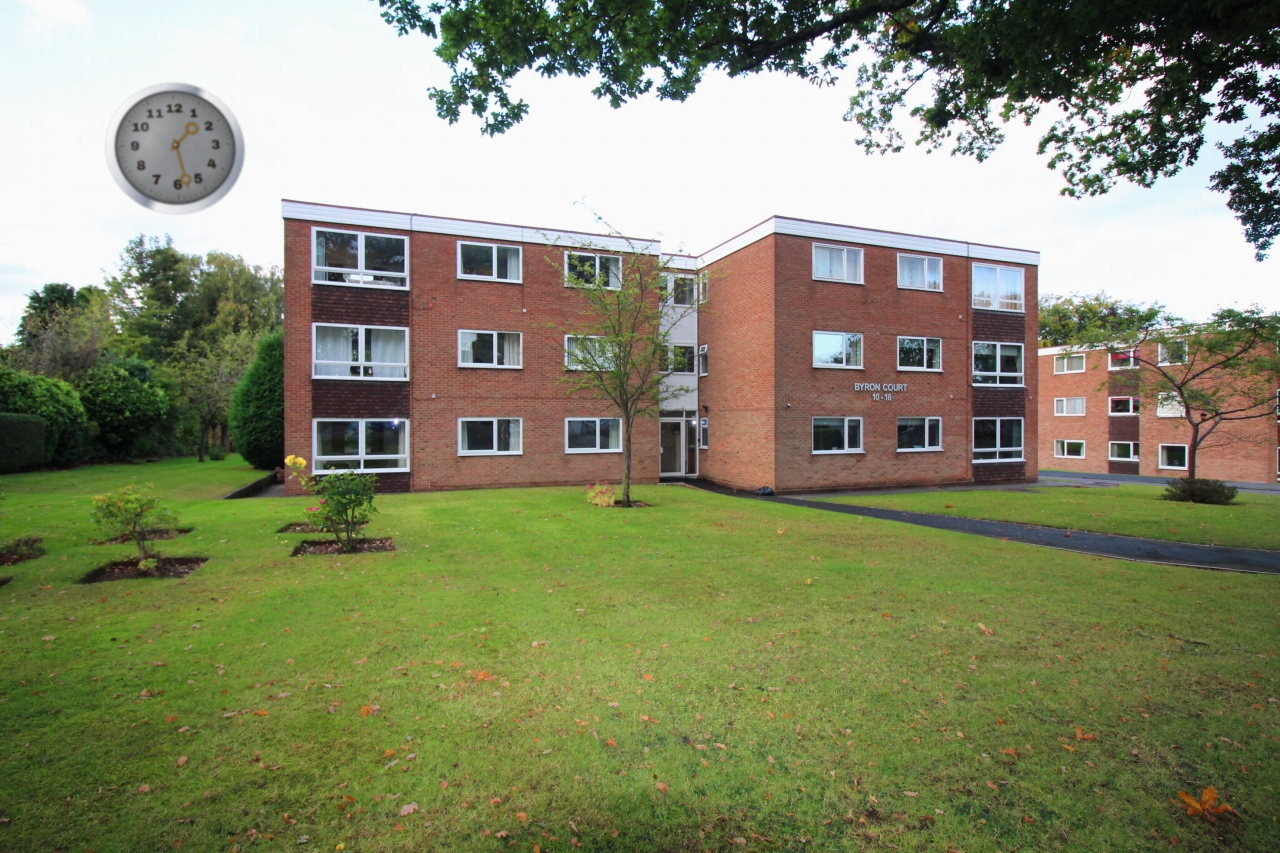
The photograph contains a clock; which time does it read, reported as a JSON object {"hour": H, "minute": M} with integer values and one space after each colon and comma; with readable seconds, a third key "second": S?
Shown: {"hour": 1, "minute": 28}
